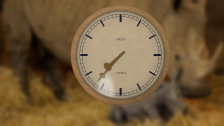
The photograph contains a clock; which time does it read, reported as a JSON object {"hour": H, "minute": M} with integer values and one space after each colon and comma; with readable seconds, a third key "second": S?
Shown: {"hour": 7, "minute": 37}
